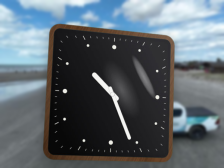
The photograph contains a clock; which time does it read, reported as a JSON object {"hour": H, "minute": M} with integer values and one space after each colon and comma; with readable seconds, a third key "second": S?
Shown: {"hour": 10, "minute": 26}
